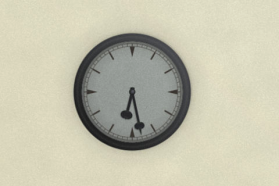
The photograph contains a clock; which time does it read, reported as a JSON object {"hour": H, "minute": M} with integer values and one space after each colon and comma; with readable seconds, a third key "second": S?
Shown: {"hour": 6, "minute": 28}
